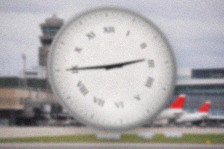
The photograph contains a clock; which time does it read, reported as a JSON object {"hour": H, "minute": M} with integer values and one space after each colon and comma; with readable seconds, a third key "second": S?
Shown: {"hour": 2, "minute": 45}
